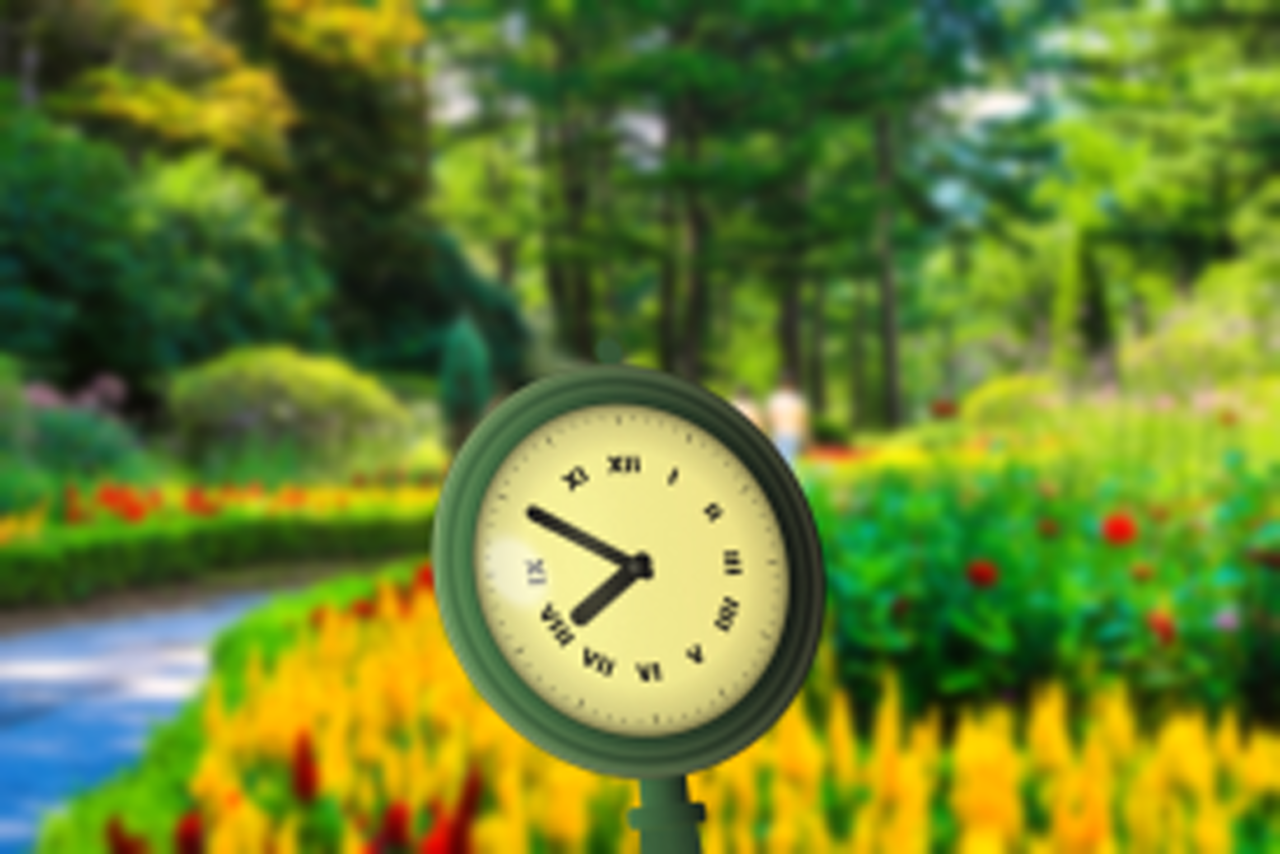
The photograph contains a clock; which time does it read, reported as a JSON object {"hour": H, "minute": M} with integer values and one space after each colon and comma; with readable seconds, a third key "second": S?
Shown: {"hour": 7, "minute": 50}
